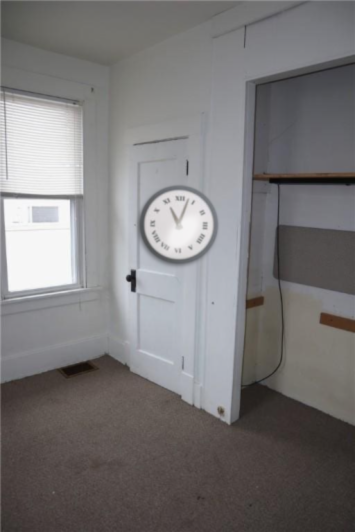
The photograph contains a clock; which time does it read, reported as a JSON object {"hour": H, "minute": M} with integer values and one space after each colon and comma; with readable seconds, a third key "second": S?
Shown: {"hour": 11, "minute": 3}
